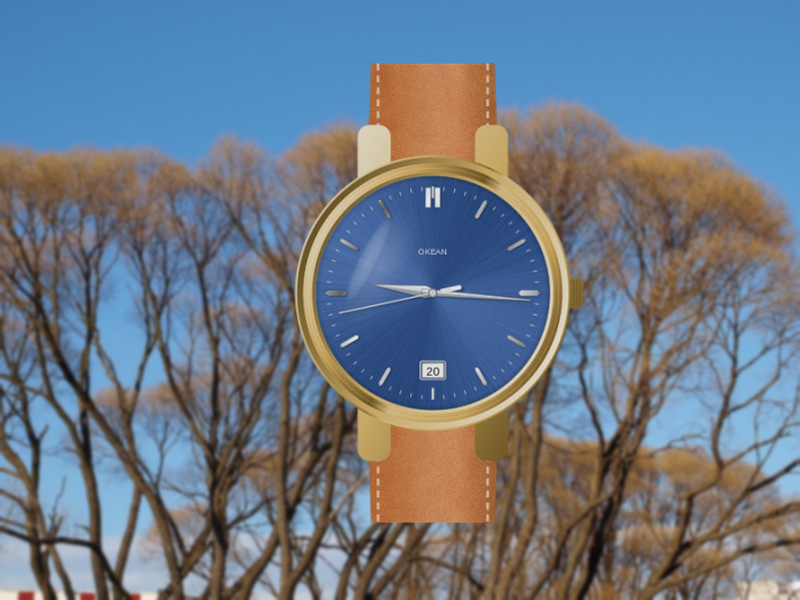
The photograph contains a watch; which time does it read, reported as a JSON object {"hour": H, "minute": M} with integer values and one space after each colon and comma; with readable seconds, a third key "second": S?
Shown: {"hour": 9, "minute": 15, "second": 43}
